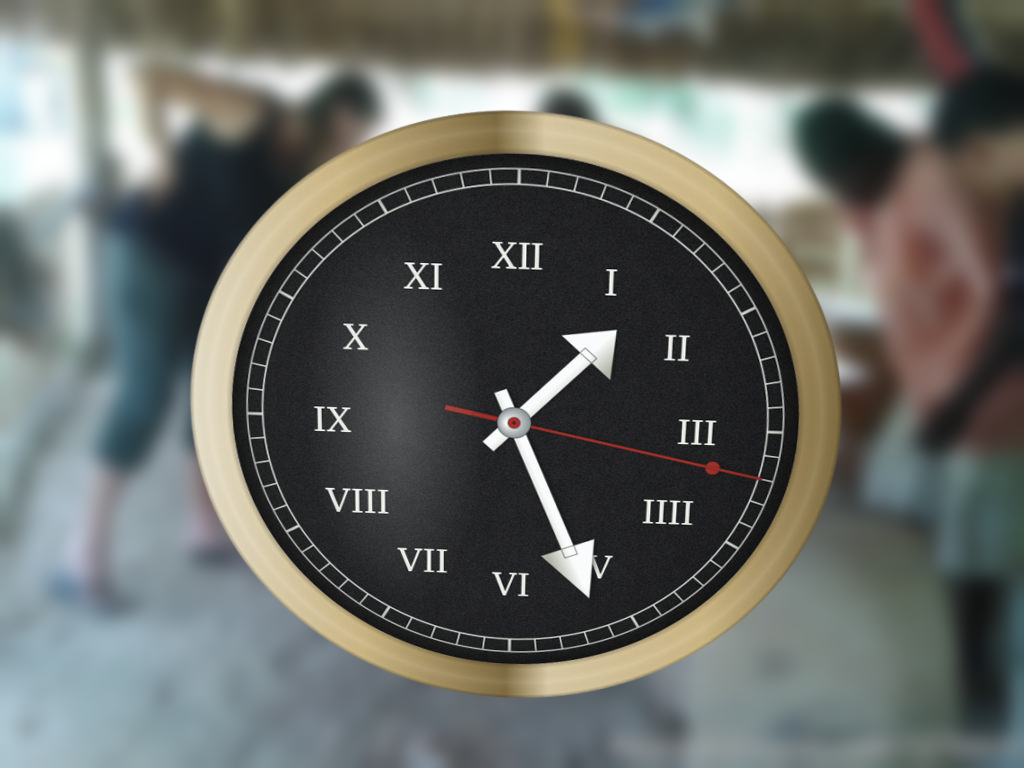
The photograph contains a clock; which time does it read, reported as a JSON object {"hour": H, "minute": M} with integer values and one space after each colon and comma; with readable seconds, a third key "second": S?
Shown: {"hour": 1, "minute": 26, "second": 17}
